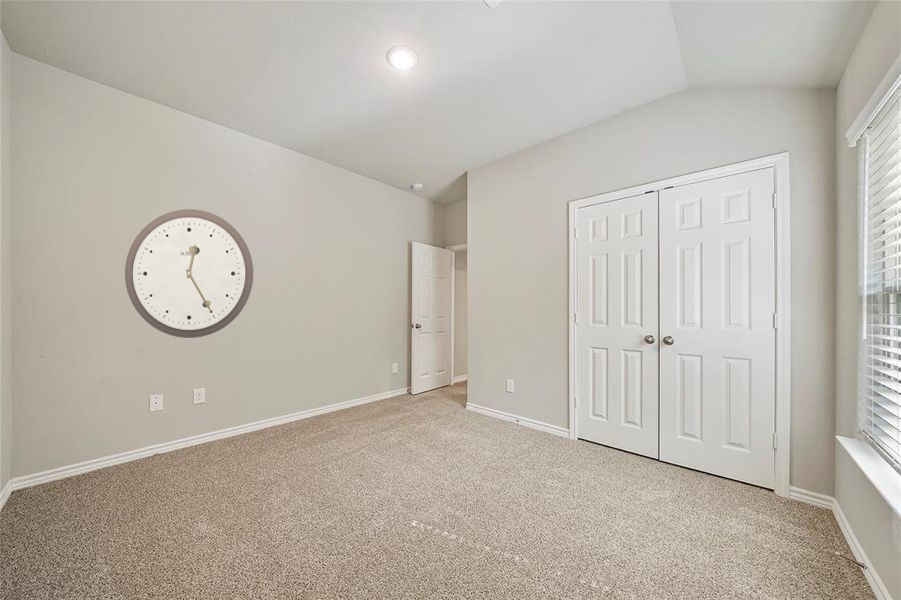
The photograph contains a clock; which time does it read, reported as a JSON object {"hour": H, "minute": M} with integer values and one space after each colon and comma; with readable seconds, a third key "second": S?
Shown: {"hour": 12, "minute": 25}
